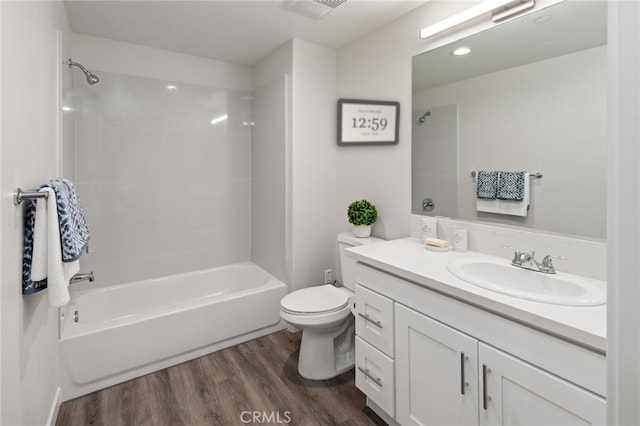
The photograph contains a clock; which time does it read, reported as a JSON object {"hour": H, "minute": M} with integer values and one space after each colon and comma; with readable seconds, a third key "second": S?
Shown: {"hour": 12, "minute": 59}
